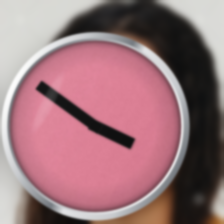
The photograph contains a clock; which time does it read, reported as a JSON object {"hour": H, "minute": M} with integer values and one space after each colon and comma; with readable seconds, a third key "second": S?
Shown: {"hour": 3, "minute": 51}
